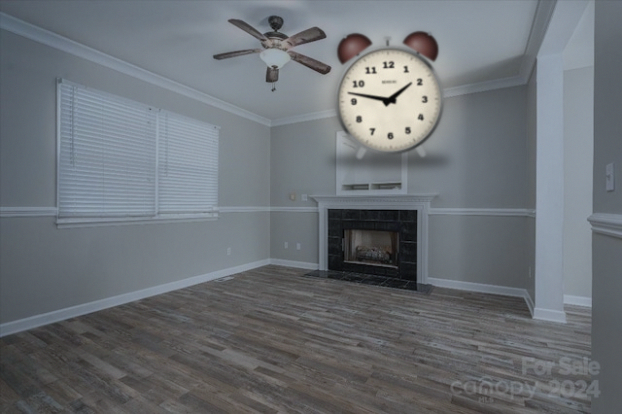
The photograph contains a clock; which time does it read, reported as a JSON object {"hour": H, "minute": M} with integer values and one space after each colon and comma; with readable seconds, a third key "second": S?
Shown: {"hour": 1, "minute": 47}
